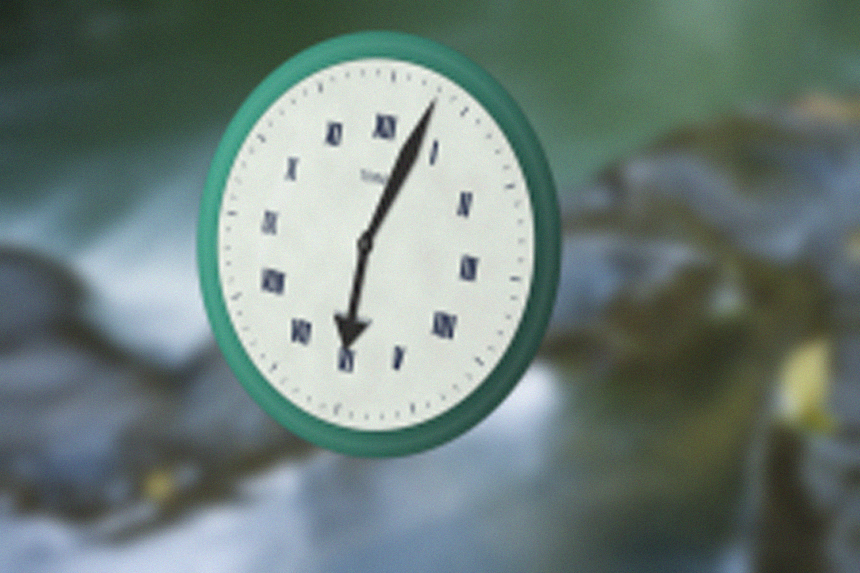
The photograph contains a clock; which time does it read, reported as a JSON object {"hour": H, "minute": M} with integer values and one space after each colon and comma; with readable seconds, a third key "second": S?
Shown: {"hour": 6, "minute": 3}
